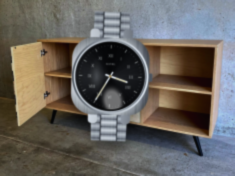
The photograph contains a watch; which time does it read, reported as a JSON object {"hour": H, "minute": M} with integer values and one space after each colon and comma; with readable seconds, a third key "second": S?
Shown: {"hour": 3, "minute": 35}
